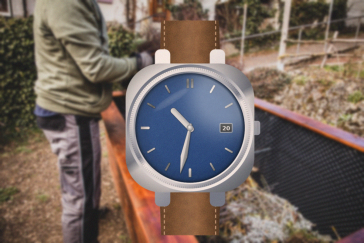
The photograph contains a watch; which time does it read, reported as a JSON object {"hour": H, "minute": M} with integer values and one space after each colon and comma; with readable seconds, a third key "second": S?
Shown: {"hour": 10, "minute": 32}
